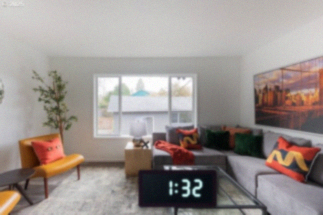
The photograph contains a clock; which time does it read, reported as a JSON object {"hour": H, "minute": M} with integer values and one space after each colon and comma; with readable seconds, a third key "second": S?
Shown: {"hour": 1, "minute": 32}
